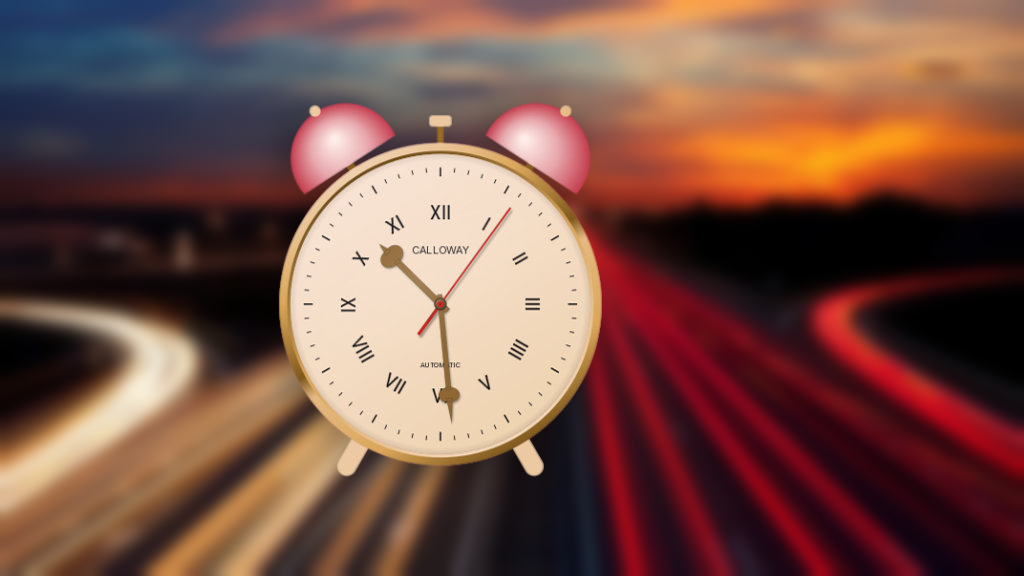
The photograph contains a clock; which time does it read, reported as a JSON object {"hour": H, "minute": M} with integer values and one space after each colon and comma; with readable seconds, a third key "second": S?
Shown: {"hour": 10, "minute": 29, "second": 6}
